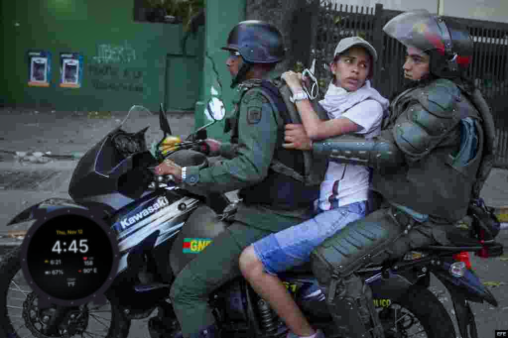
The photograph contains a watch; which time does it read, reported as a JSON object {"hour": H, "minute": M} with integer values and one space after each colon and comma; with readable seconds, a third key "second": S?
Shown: {"hour": 4, "minute": 45}
